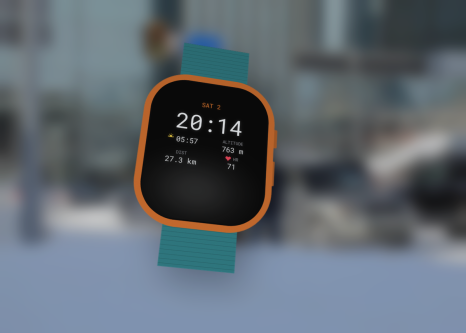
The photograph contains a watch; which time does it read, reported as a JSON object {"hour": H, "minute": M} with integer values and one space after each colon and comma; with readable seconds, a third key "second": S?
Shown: {"hour": 20, "minute": 14}
